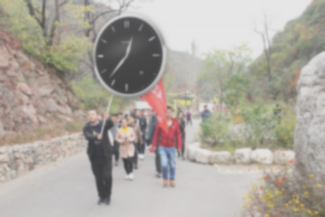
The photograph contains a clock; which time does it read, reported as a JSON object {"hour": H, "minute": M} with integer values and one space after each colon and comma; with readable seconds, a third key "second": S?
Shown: {"hour": 12, "minute": 37}
